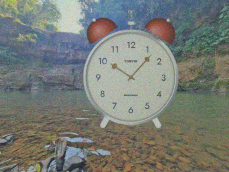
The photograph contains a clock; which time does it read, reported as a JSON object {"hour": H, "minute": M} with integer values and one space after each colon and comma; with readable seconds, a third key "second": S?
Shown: {"hour": 10, "minute": 7}
